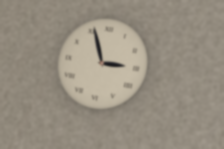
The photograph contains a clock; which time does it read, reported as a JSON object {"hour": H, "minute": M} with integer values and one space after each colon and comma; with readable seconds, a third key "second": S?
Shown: {"hour": 2, "minute": 56}
